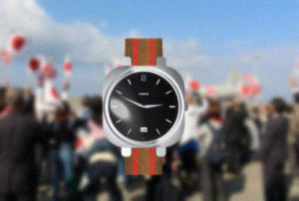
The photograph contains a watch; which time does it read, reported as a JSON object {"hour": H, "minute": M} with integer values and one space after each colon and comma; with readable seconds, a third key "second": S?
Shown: {"hour": 2, "minute": 49}
